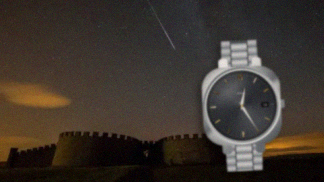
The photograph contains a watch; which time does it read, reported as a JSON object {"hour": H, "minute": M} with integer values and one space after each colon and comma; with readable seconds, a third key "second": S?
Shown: {"hour": 12, "minute": 25}
